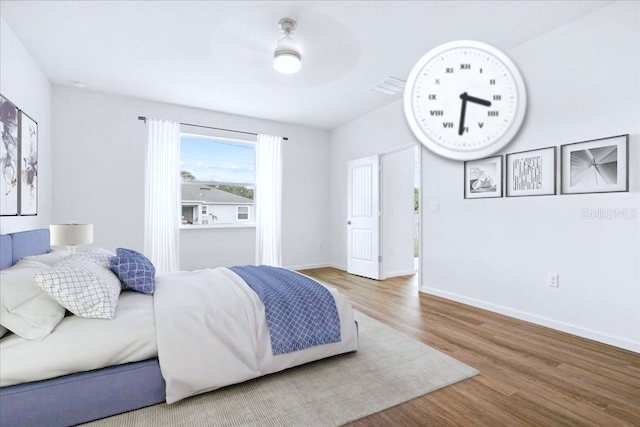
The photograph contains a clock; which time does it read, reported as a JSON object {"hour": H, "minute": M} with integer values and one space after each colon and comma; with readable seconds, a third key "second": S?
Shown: {"hour": 3, "minute": 31}
